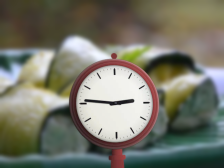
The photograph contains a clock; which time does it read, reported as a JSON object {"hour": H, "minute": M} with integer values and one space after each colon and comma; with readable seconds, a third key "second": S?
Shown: {"hour": 2, "minute": 46}
